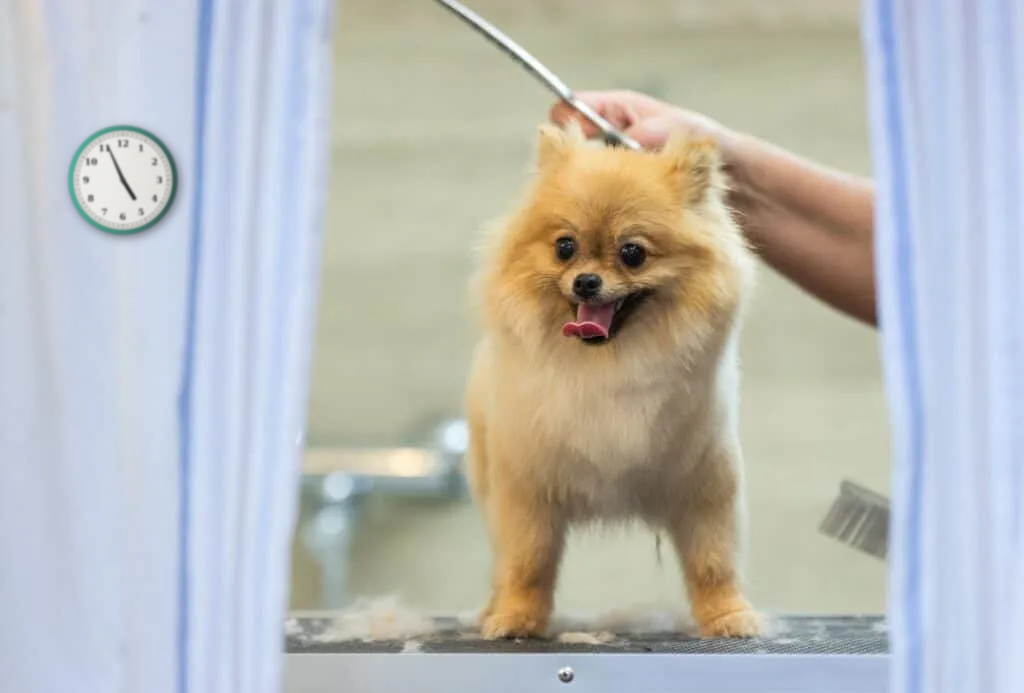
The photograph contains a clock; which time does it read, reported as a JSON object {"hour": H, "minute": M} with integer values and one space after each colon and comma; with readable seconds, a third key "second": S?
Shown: {"hour": 4, "minute": 56}
